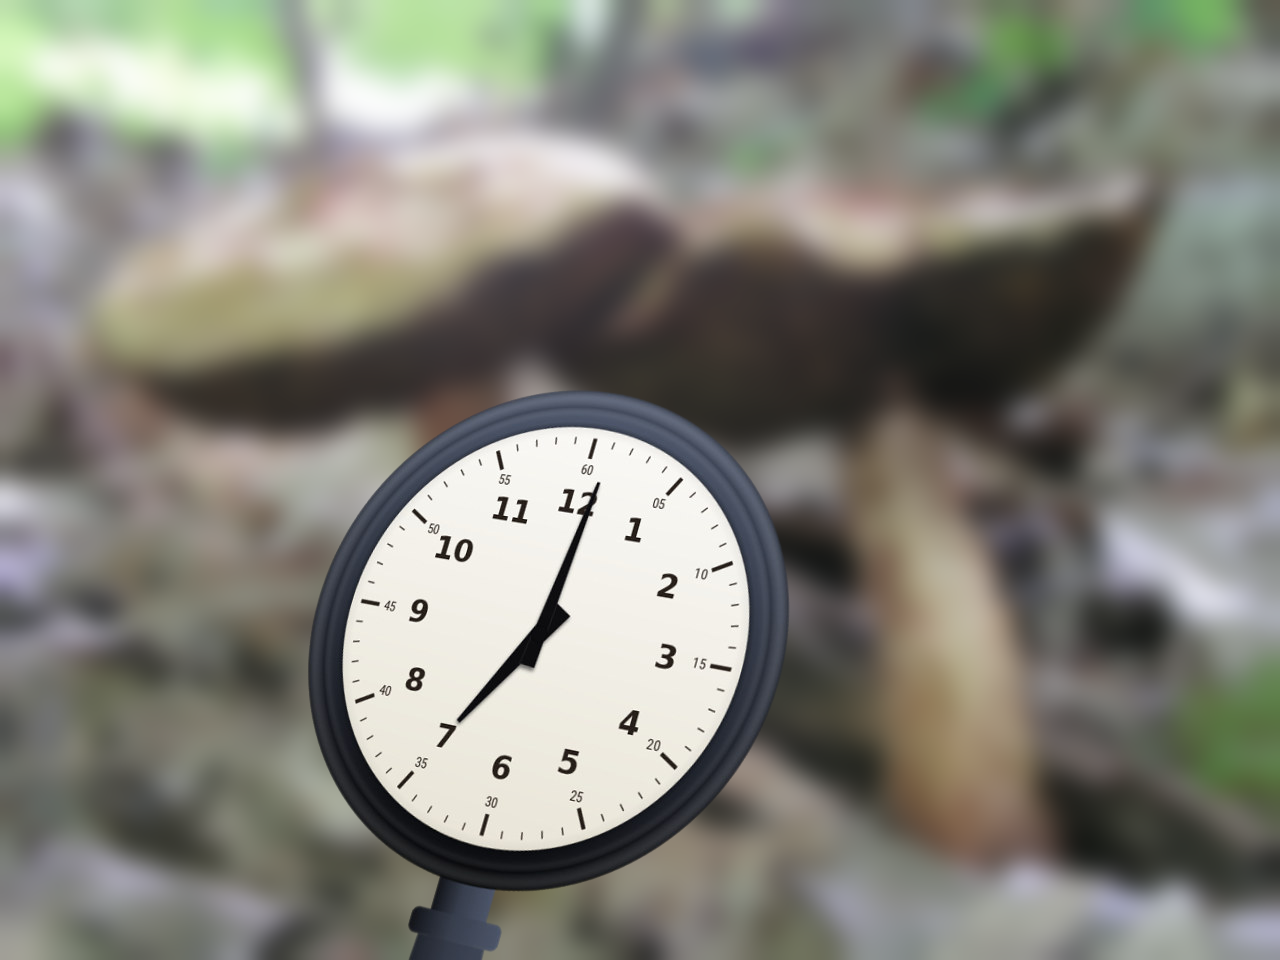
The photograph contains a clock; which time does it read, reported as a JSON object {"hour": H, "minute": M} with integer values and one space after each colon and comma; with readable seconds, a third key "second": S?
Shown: {"hour": 7, "minute": 1}
